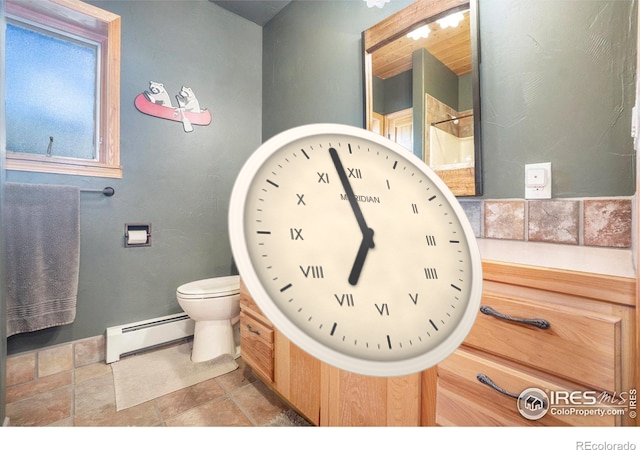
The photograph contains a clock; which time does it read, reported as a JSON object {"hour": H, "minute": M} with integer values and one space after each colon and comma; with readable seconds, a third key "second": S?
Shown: {"hour": 6, "minute": 58}
